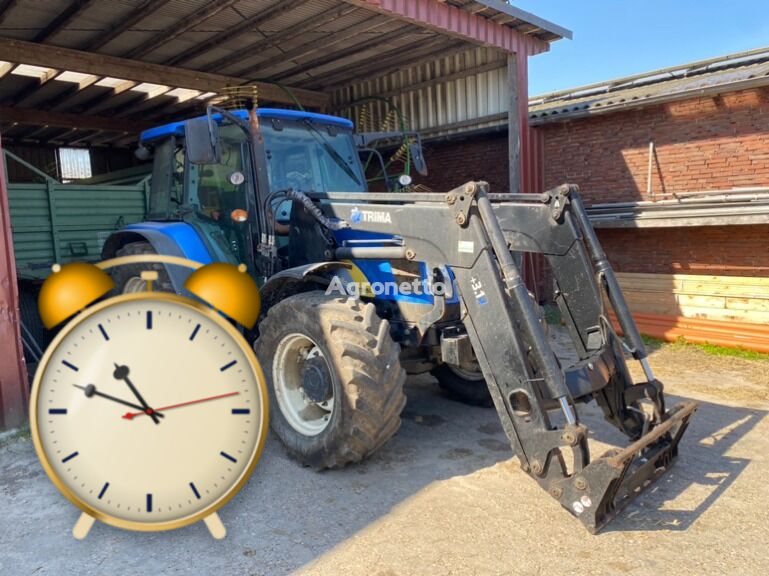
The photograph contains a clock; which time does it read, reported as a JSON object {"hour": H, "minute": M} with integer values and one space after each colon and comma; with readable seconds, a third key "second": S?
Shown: {"hour": 10, "minute": 48, "second": 13}
